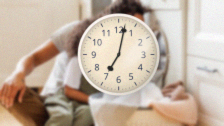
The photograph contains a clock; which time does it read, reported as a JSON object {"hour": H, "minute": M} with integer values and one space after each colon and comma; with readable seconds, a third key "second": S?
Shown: {"hour": 7, "minute": 2}
